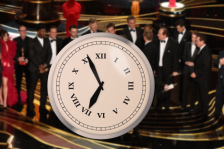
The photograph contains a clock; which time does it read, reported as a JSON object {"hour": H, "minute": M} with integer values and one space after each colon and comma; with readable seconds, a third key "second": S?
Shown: {"hour": 6, "minute": 56}
